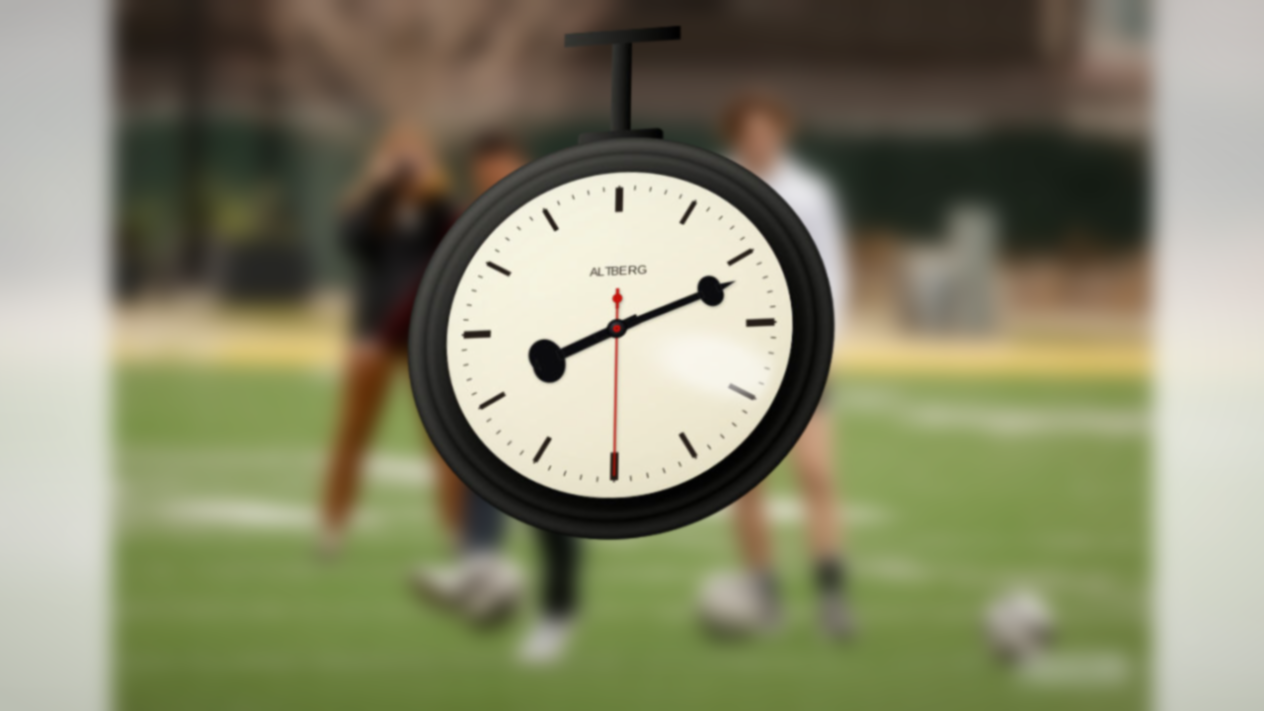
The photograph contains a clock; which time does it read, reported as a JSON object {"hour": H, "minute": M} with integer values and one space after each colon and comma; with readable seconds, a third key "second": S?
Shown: {"hour": 8, "minute": 11, "second": 30}
